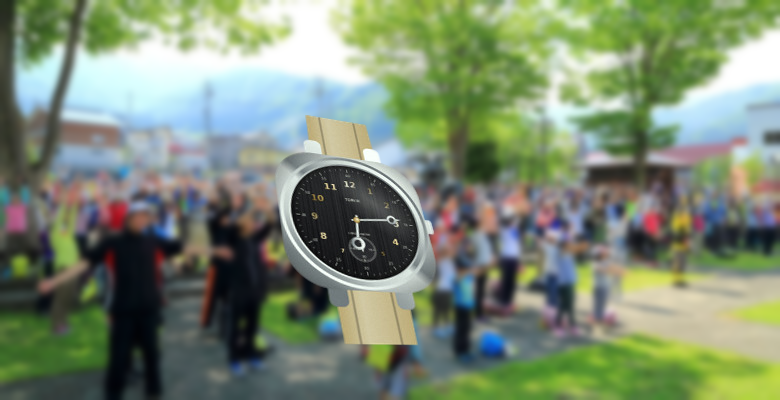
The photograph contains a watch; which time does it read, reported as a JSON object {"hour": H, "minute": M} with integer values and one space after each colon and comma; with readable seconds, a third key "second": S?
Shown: {"hour": 6, "minute": 14}
